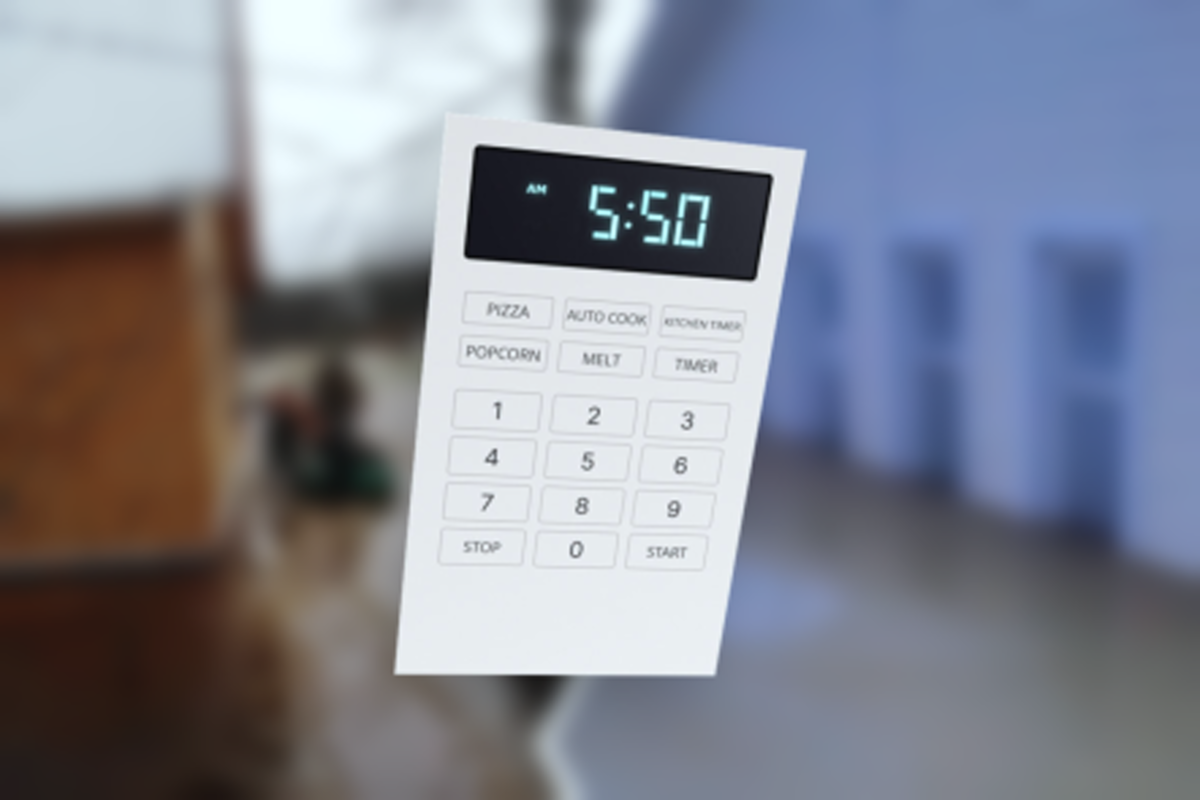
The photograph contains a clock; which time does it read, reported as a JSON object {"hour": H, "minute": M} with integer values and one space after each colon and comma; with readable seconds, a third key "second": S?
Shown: {"hour": 5, "minute": 50}
